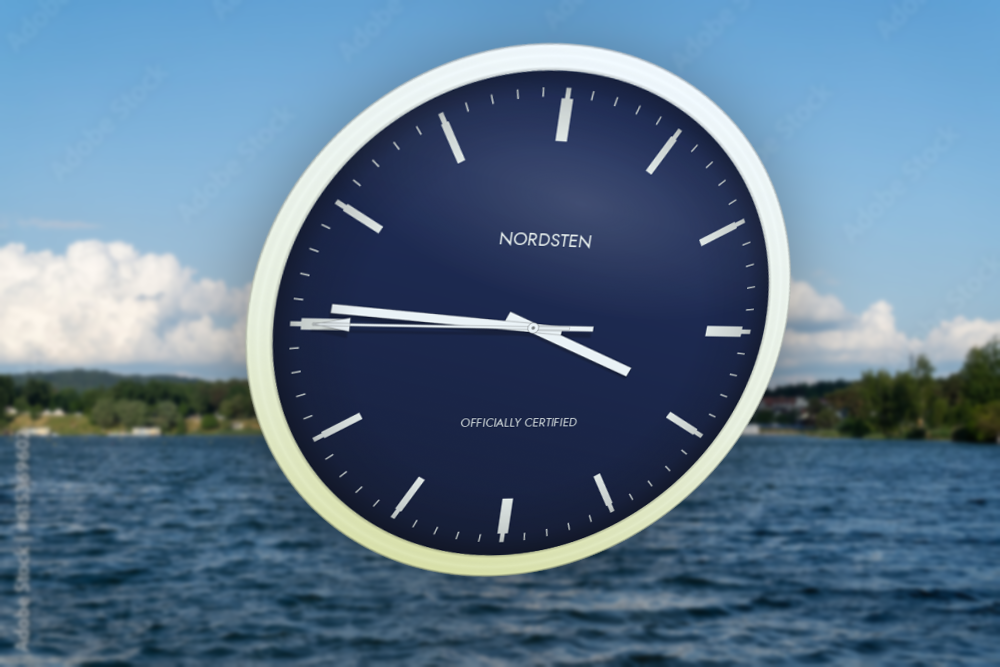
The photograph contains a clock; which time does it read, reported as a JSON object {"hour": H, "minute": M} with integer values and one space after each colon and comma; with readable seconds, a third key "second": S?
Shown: {"hour": 3, "minute": 45, "second": 45}
